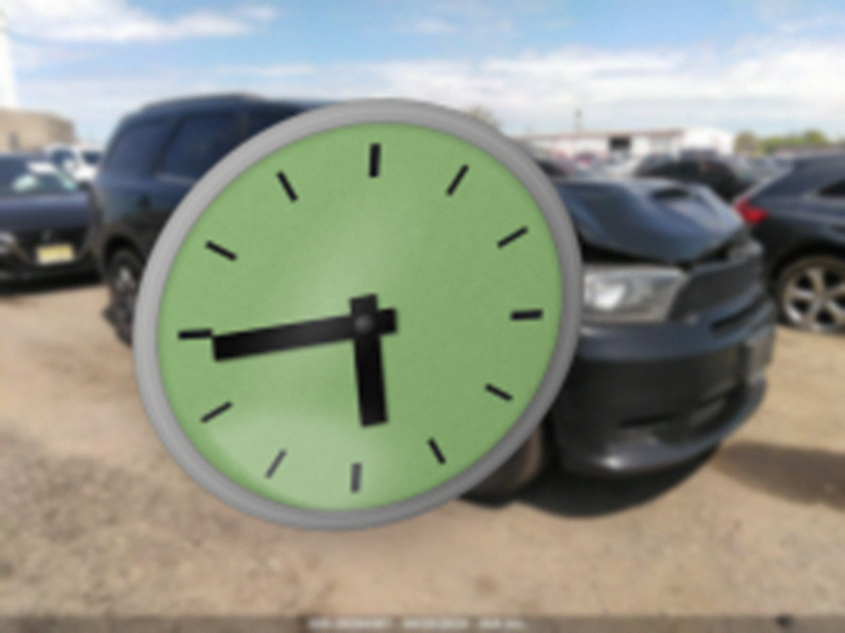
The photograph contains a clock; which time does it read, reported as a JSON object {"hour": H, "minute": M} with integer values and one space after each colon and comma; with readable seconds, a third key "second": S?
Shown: {"hour": 5, "minute": 44}
